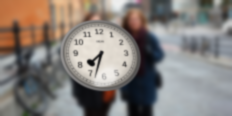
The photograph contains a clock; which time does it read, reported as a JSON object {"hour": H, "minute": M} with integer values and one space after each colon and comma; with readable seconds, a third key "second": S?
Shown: {"hour": 7, "minute": 33}
